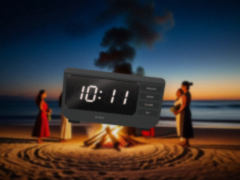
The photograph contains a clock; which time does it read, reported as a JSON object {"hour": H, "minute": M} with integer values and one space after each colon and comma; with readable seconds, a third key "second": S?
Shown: {"hour": 10, "minute": 11}
